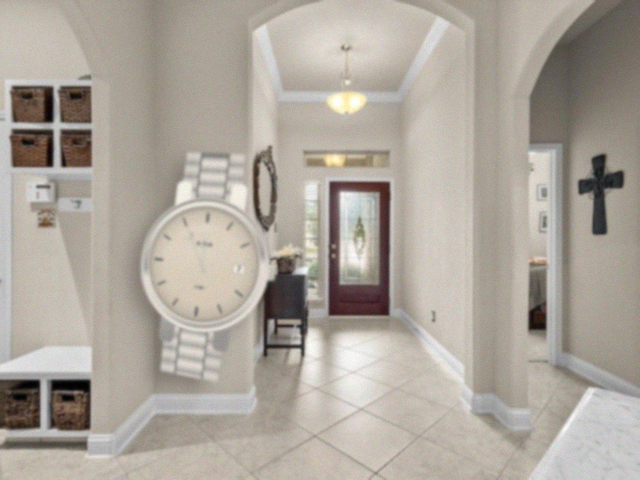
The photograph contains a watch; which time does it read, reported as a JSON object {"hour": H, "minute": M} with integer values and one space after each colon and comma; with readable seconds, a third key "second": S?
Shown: {"hour": 11, "minute": 55}
